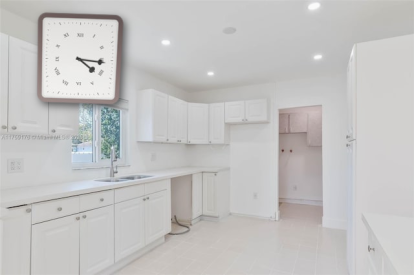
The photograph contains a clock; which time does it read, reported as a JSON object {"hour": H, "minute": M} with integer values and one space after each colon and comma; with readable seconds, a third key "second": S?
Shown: {"hour": 4, "minute": 16}
